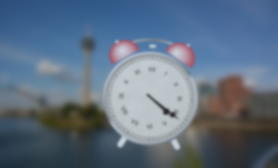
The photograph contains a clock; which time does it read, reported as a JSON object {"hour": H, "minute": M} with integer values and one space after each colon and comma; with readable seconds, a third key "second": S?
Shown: {"hour": 4, "minute": 21}
